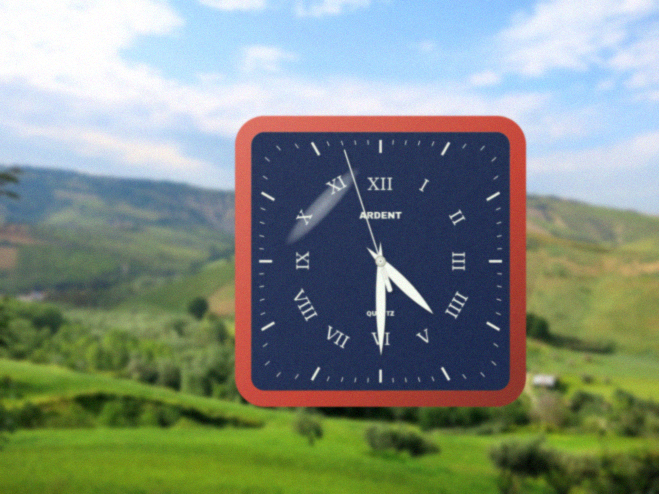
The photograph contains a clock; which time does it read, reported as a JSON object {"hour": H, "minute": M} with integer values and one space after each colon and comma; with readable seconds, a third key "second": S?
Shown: {"hour": 4, "minute": 29, "second": 57}
